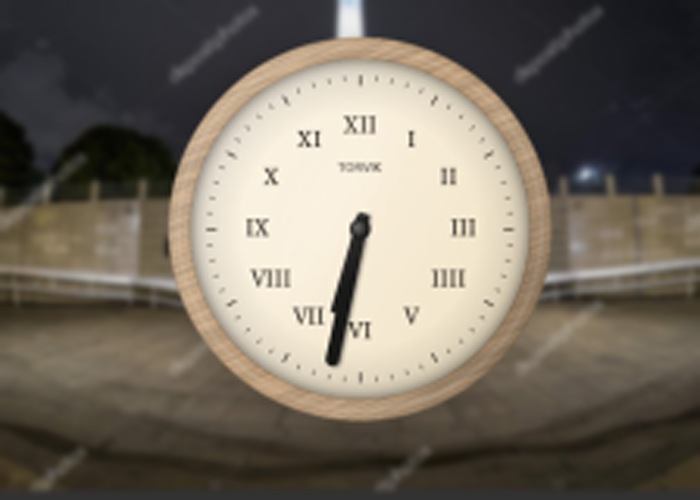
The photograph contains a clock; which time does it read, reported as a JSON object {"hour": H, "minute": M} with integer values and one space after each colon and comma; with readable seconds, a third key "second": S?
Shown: {"hour": 6, "minute": 32}
